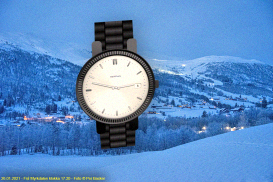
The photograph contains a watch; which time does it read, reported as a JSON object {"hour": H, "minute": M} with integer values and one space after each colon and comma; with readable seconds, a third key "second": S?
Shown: {"hour": 2, "minute": 48}
